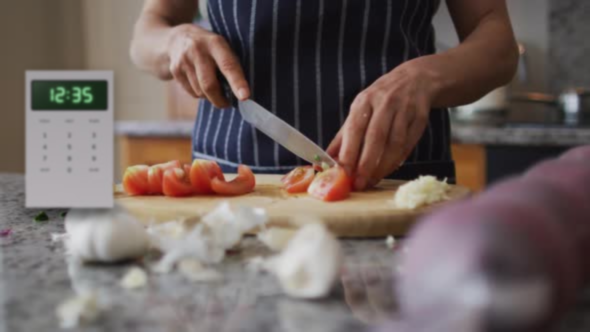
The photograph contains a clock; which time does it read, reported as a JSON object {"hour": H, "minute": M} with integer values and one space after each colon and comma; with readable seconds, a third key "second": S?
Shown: {"hour": 12, "minute": 35}
